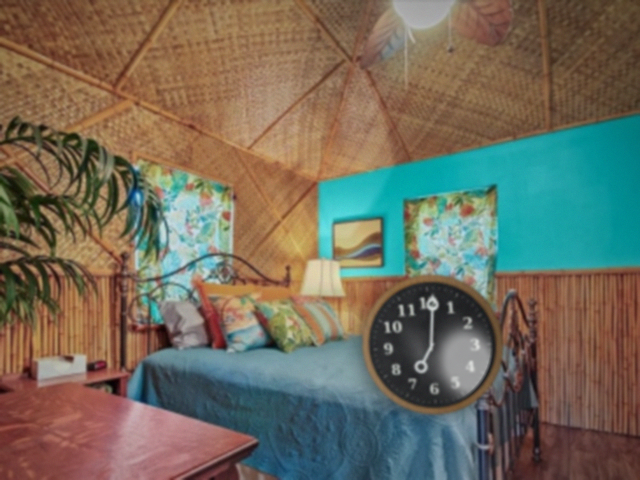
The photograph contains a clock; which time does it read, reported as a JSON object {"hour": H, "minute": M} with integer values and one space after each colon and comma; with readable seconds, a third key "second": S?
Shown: {"hour": 7, "minute": 1}
